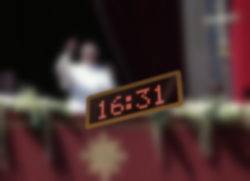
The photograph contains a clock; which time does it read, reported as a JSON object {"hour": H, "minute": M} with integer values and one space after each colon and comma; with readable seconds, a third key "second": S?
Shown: {"hour": 16, "minute": 31}
